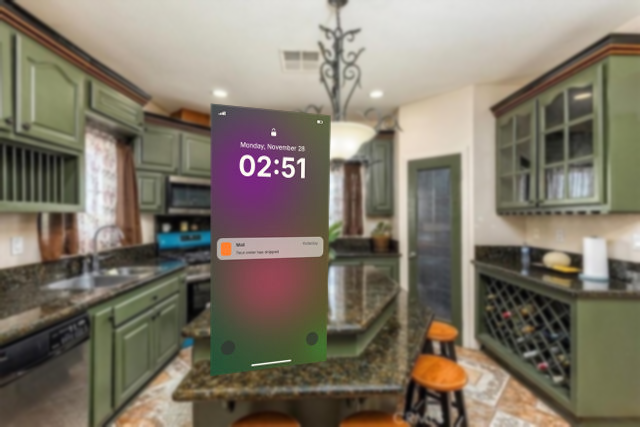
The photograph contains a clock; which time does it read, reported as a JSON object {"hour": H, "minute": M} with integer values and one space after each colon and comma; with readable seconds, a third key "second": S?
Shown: {"hour": 2, "minute": 51}
